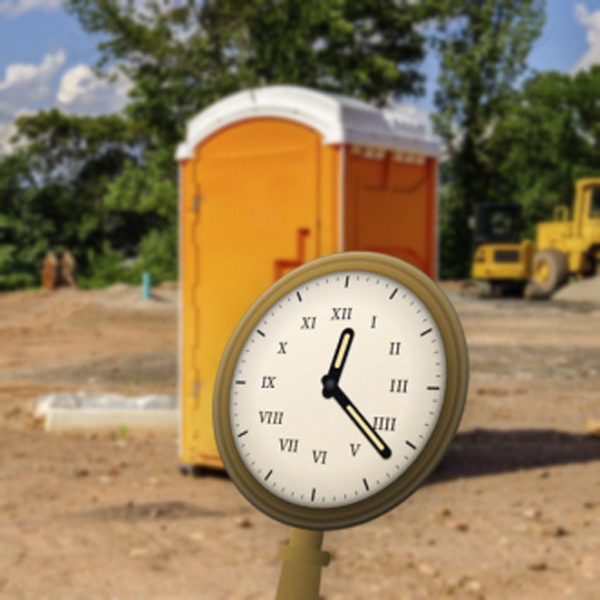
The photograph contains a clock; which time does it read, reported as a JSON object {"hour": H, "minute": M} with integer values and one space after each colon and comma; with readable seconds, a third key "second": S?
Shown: {"hour": 12, "minute": 22}
